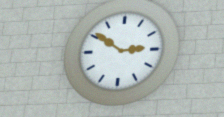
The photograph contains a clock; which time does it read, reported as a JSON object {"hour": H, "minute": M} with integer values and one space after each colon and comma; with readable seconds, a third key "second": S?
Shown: {"hour": 2, "minute": 51}
